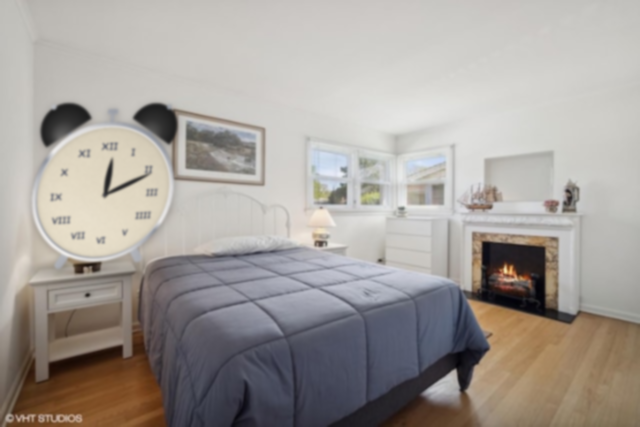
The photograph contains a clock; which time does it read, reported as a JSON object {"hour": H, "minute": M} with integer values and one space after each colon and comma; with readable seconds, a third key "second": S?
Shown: {"hour": 12, "minute": 11}
